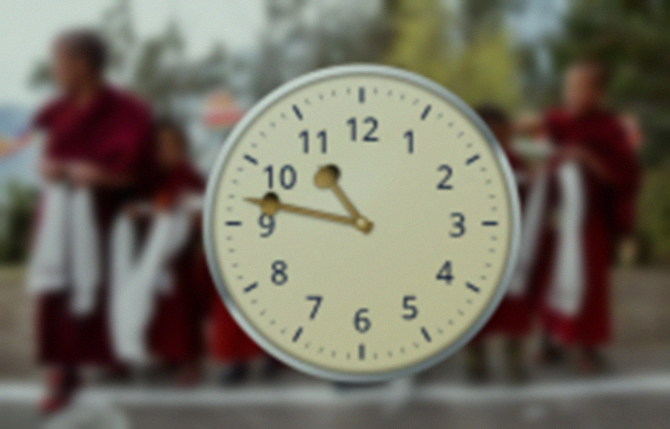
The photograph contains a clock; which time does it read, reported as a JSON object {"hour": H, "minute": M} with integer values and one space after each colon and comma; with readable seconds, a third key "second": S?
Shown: {"hour": 10, "minute": 47}
